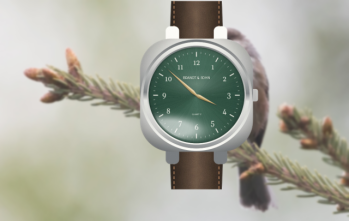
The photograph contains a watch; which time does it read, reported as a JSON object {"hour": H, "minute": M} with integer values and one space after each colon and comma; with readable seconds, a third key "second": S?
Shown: {"hour": 3, "minute": 52}
